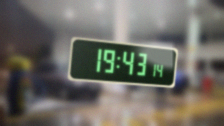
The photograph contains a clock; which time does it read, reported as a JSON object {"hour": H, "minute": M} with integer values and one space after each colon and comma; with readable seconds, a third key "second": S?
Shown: {"hour": 19, "minute": 43, "second": 14}
